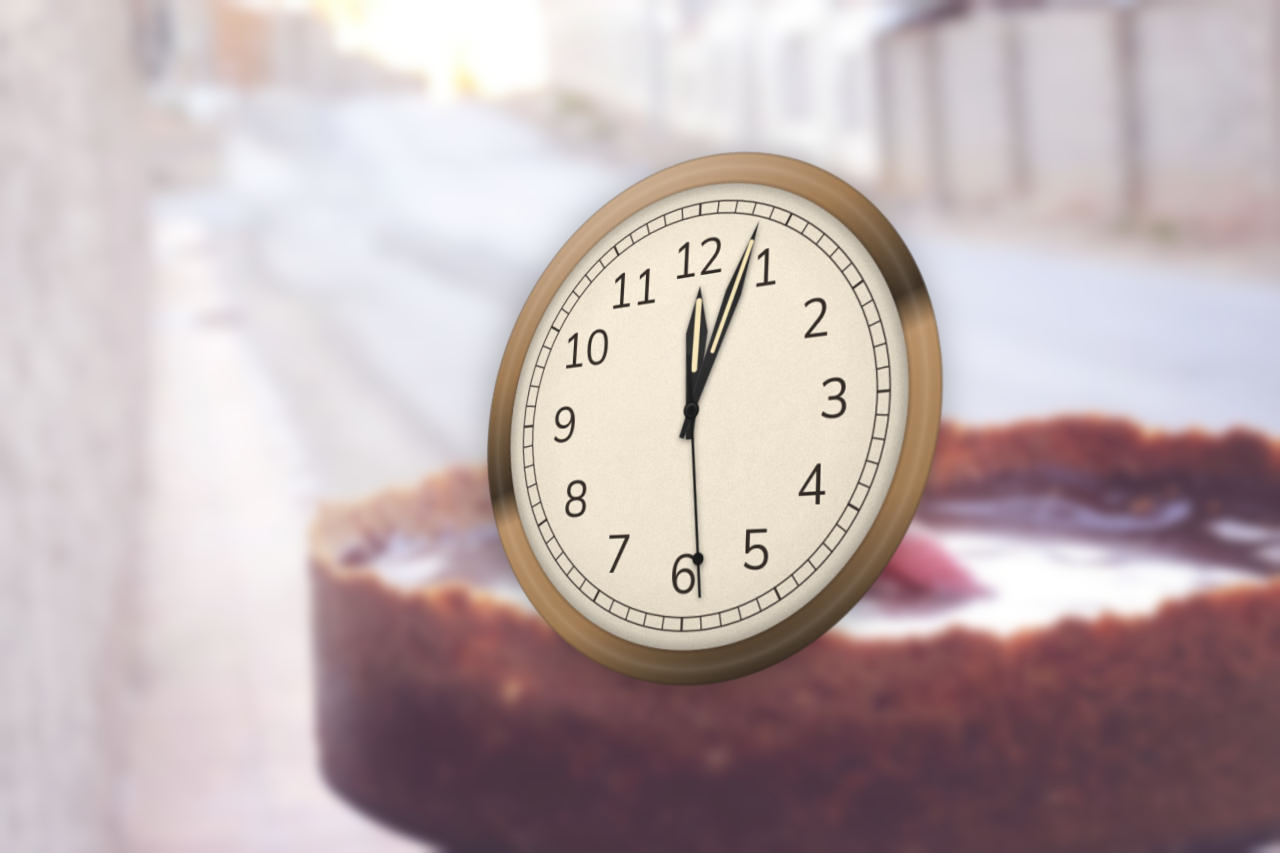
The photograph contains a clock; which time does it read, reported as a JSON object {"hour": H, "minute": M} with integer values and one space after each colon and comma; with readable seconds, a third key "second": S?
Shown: {"hour": 12, "minute": 3, "second": 29}
